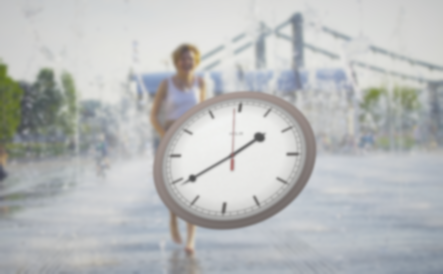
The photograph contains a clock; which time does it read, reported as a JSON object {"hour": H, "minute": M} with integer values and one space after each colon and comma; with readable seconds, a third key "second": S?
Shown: {"hour": 1, "minute": 38, "second": 59}
